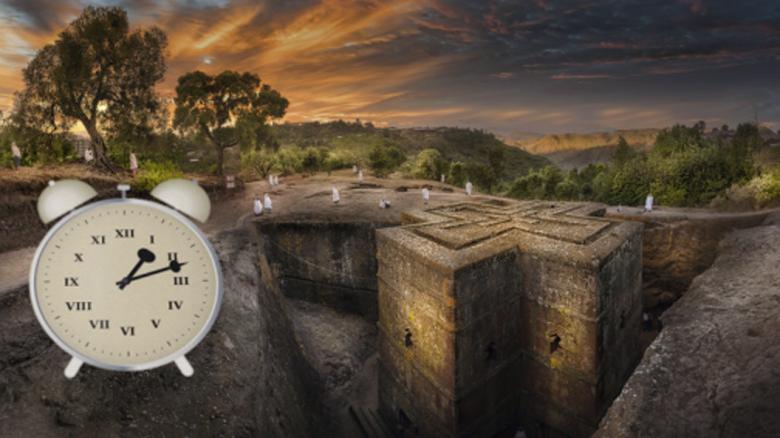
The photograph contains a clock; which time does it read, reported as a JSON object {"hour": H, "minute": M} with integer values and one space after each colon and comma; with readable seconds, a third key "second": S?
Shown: {"hour": 1, "minute": 12}
